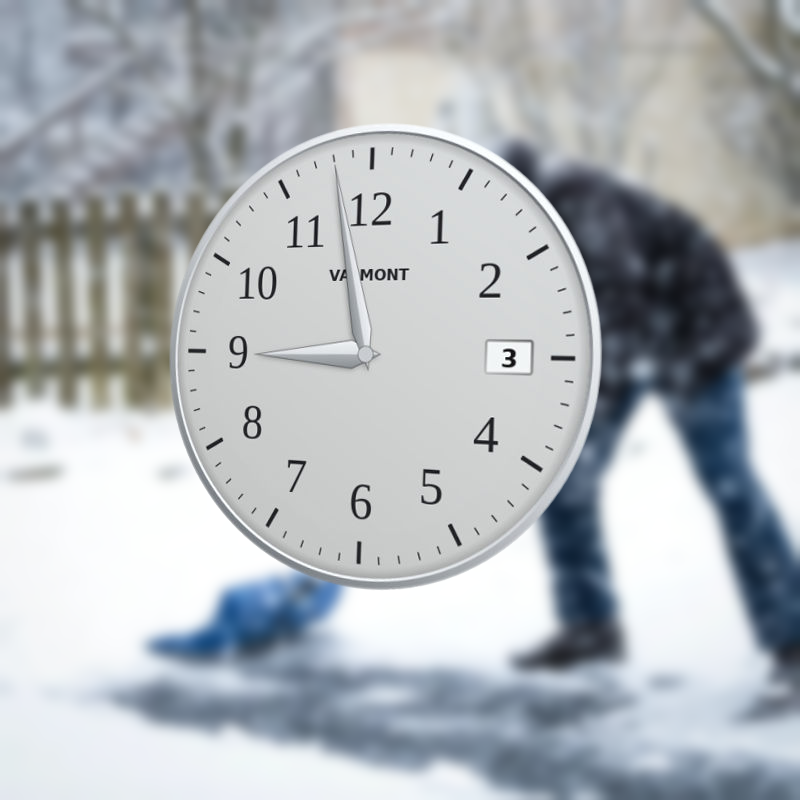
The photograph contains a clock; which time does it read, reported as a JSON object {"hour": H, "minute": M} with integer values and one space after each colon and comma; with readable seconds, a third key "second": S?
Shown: {"hour": 8, "minute": 58}
